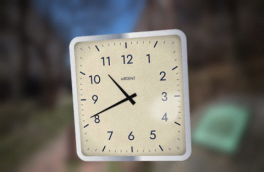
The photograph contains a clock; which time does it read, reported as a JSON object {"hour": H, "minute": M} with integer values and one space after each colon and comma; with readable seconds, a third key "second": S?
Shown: {"hour": 10, "minute": 41}
